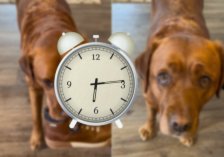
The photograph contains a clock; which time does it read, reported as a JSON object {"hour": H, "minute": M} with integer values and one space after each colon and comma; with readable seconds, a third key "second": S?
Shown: {"hour": 6, "minute": 14}
